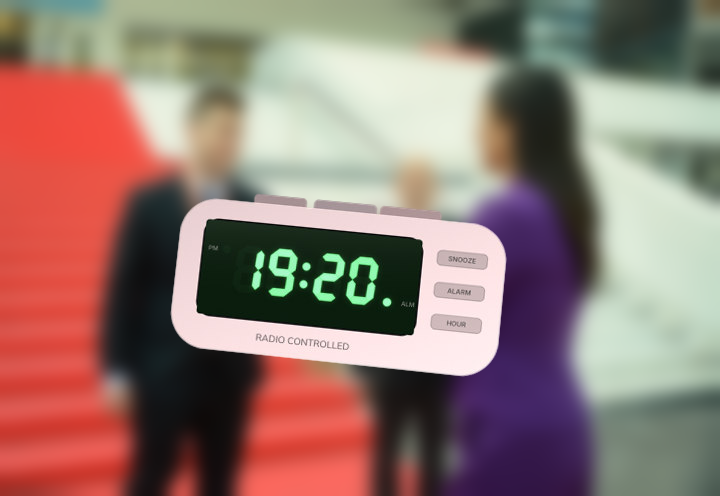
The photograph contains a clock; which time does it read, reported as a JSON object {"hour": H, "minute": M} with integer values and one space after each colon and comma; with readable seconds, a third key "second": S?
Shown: {"hour": 19, "minute": 20}
